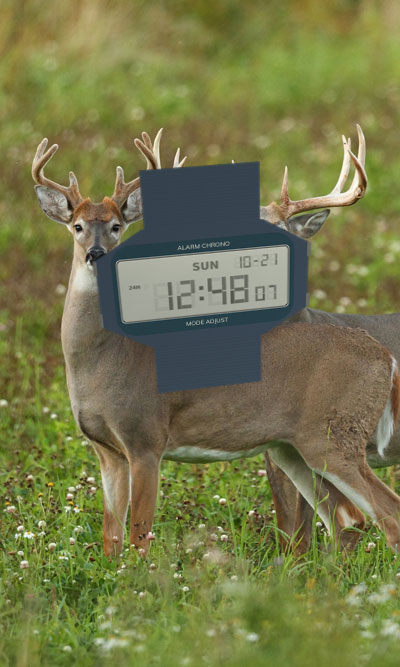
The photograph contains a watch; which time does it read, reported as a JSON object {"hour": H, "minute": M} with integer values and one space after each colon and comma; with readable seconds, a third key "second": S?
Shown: {"hour": 12, "minute": 48, "second": 7}
